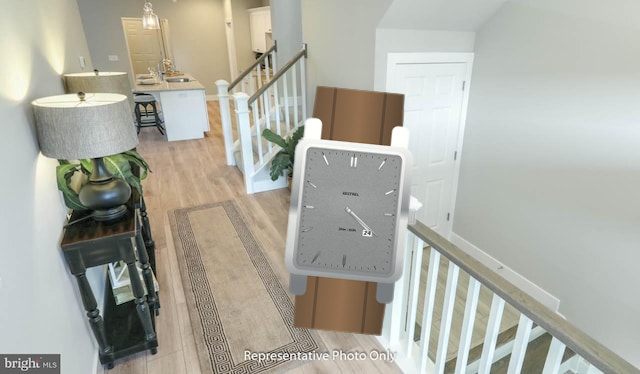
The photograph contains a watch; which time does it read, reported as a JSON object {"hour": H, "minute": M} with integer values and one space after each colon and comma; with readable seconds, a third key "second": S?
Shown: {"hour": 4, "minute": 21}
